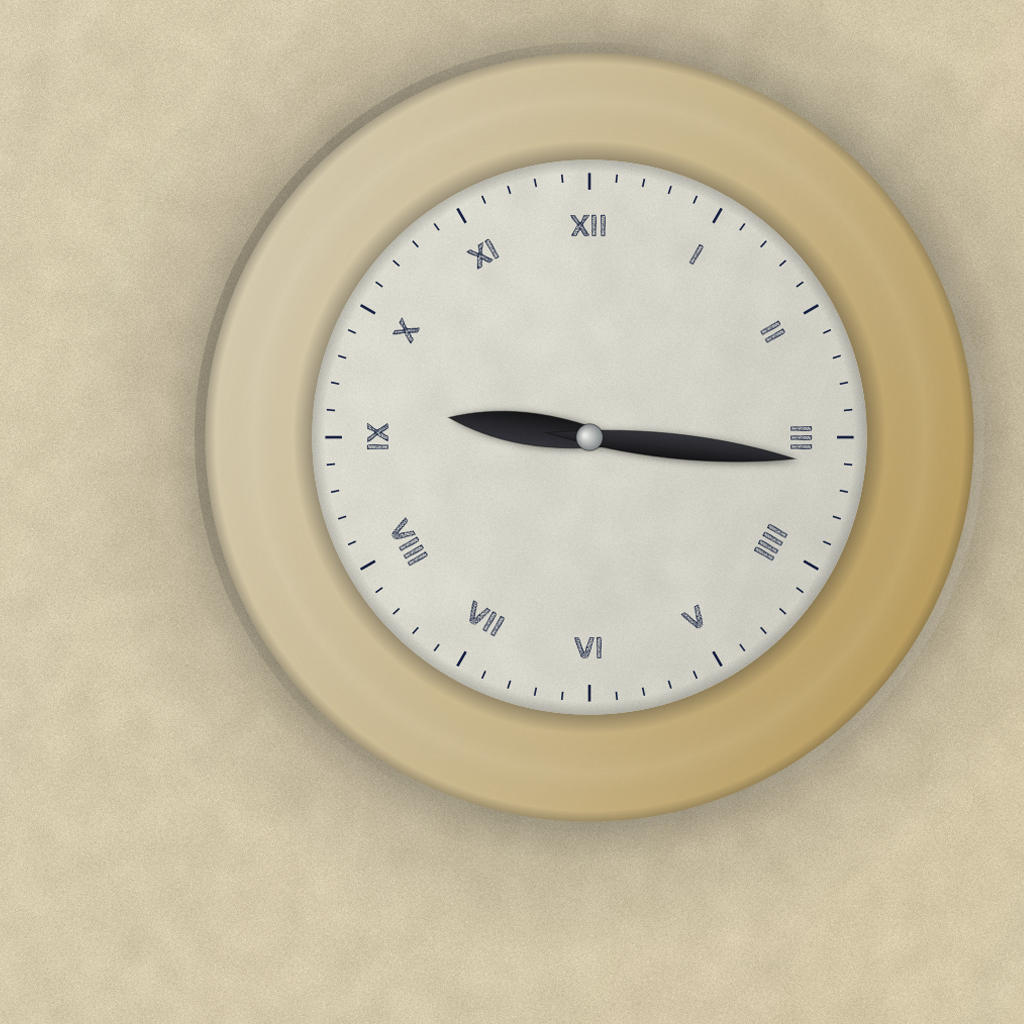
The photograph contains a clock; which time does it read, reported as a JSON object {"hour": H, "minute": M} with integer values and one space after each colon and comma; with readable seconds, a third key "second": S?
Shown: {"hour": 9, "minute": 16}
